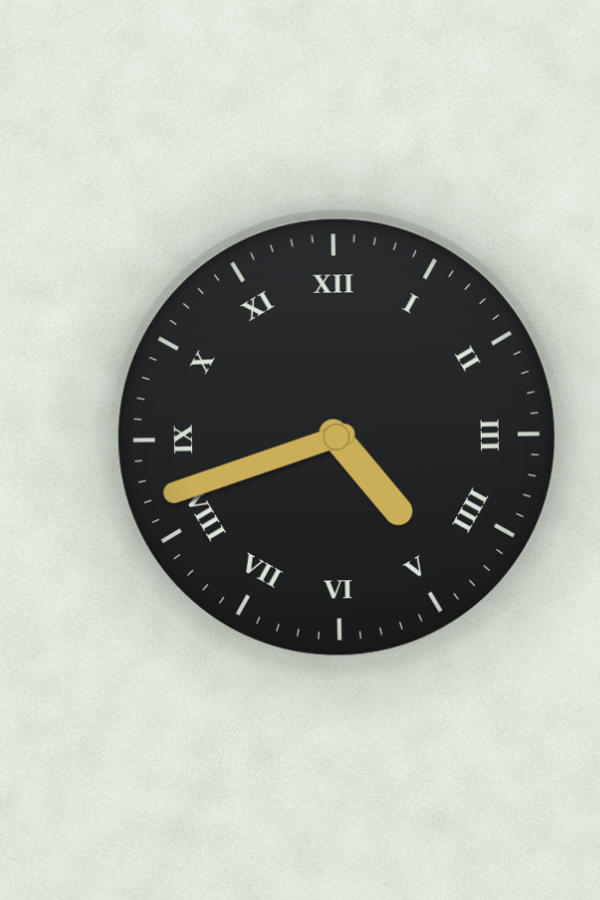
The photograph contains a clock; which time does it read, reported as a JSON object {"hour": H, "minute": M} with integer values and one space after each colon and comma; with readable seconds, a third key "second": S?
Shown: {"hour": 4, "minute": 42}
